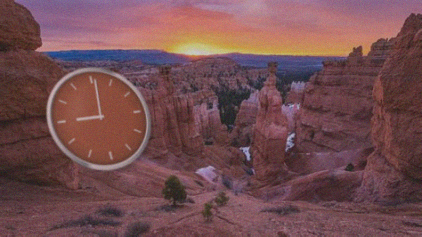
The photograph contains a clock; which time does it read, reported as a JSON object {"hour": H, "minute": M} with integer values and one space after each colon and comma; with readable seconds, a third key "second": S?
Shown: {"hour": 9, "minute": 1}
